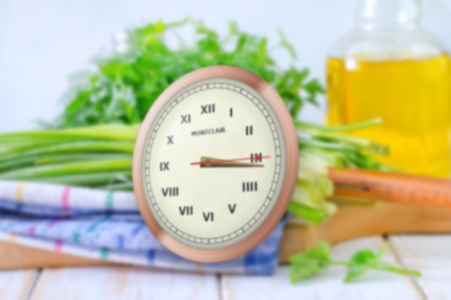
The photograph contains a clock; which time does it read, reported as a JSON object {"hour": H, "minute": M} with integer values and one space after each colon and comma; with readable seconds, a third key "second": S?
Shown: {"hour": 3, "minute": 16, "second": 15}
